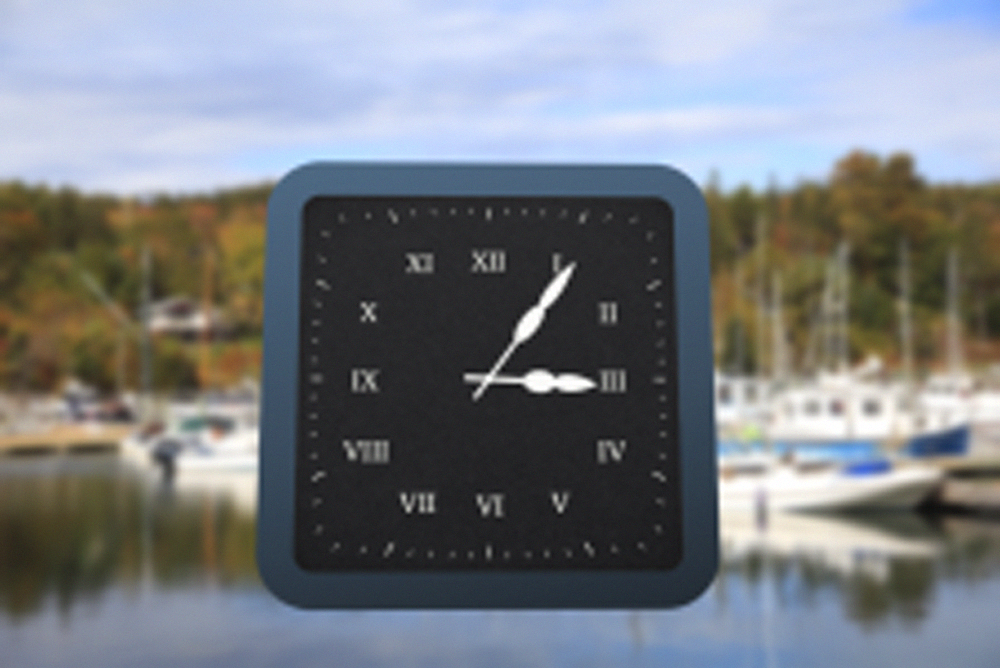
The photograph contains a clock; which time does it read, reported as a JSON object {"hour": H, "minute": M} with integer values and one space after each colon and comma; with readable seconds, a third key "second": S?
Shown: {"hour": 3, "minute": 6}
